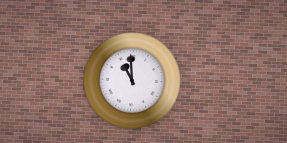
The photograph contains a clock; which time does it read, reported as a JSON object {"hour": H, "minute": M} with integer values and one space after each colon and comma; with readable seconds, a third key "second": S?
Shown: {"hour": 10, "minute": 59}
